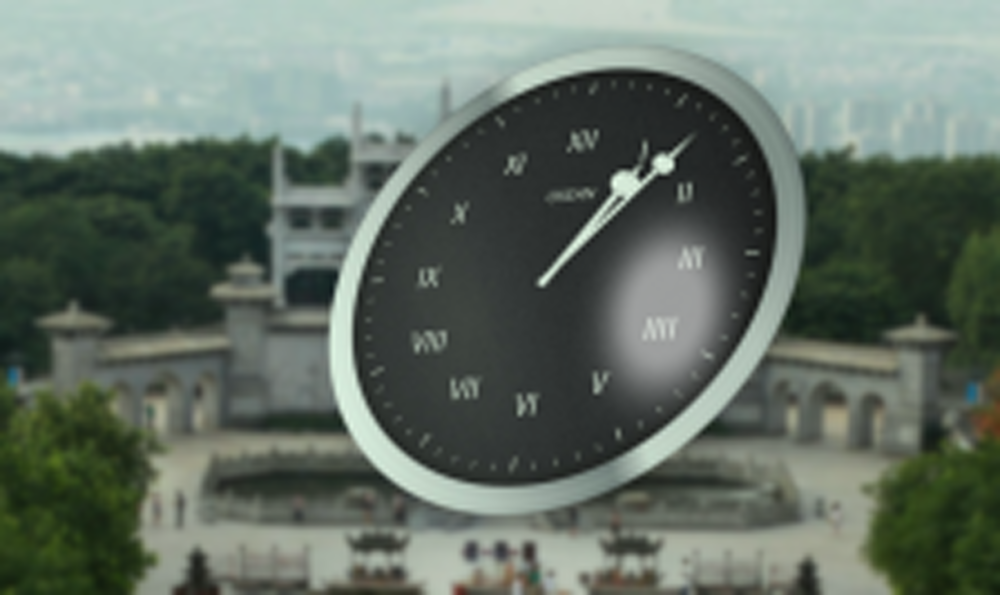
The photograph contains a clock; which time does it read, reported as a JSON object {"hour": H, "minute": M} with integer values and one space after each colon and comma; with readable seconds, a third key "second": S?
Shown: {"hour": 1, "minute": 7}
